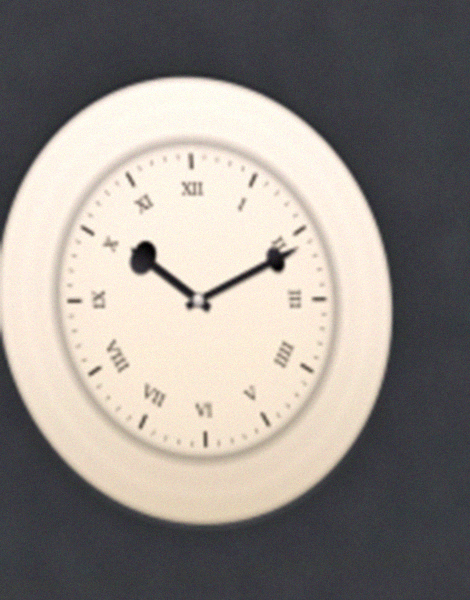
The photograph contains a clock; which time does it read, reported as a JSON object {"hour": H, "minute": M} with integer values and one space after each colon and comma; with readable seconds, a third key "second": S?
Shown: {"hour": 10, "minute": 11}
